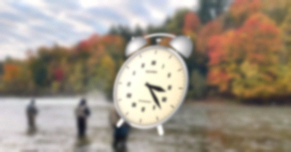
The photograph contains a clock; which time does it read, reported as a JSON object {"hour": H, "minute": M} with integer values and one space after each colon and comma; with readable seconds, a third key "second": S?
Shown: {"hour": 3, "minute": 23}
